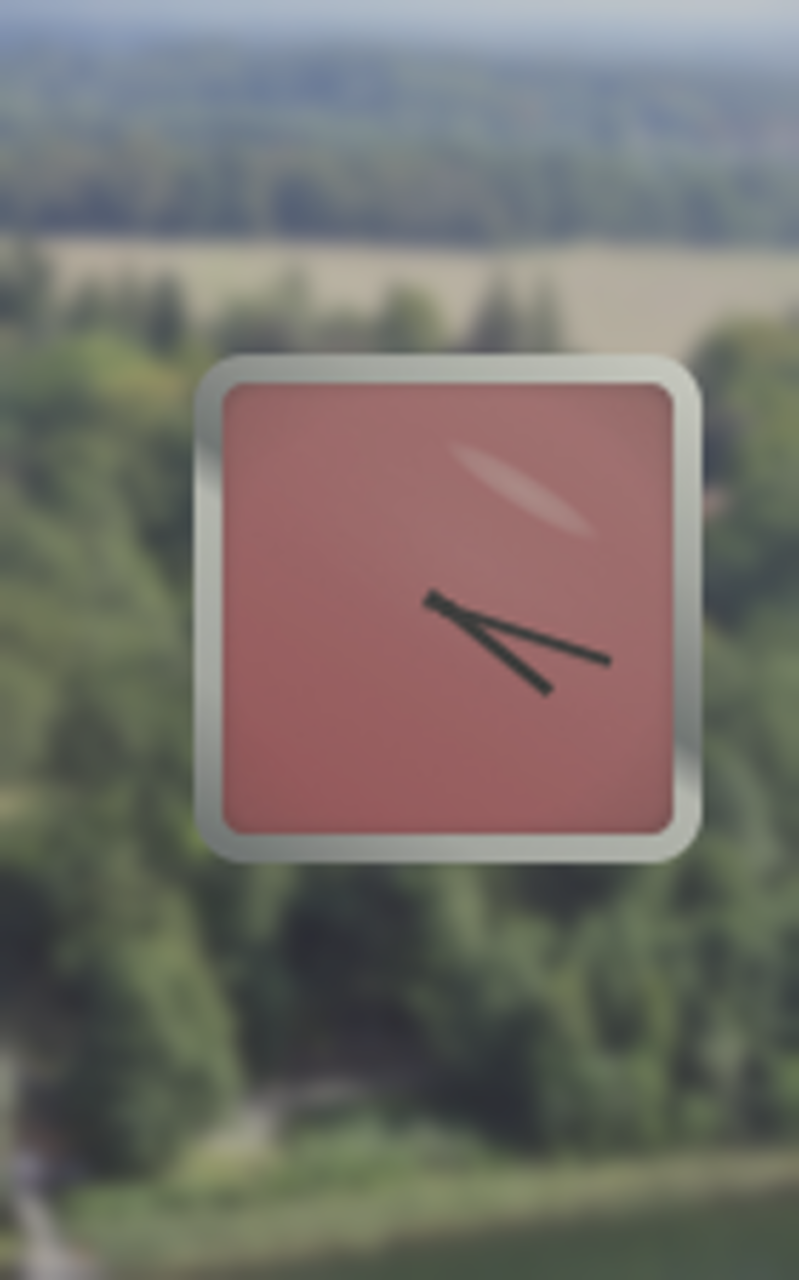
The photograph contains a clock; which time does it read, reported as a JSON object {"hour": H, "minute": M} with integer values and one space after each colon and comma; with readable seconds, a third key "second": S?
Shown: {"hour": 4, "minute": 18}
